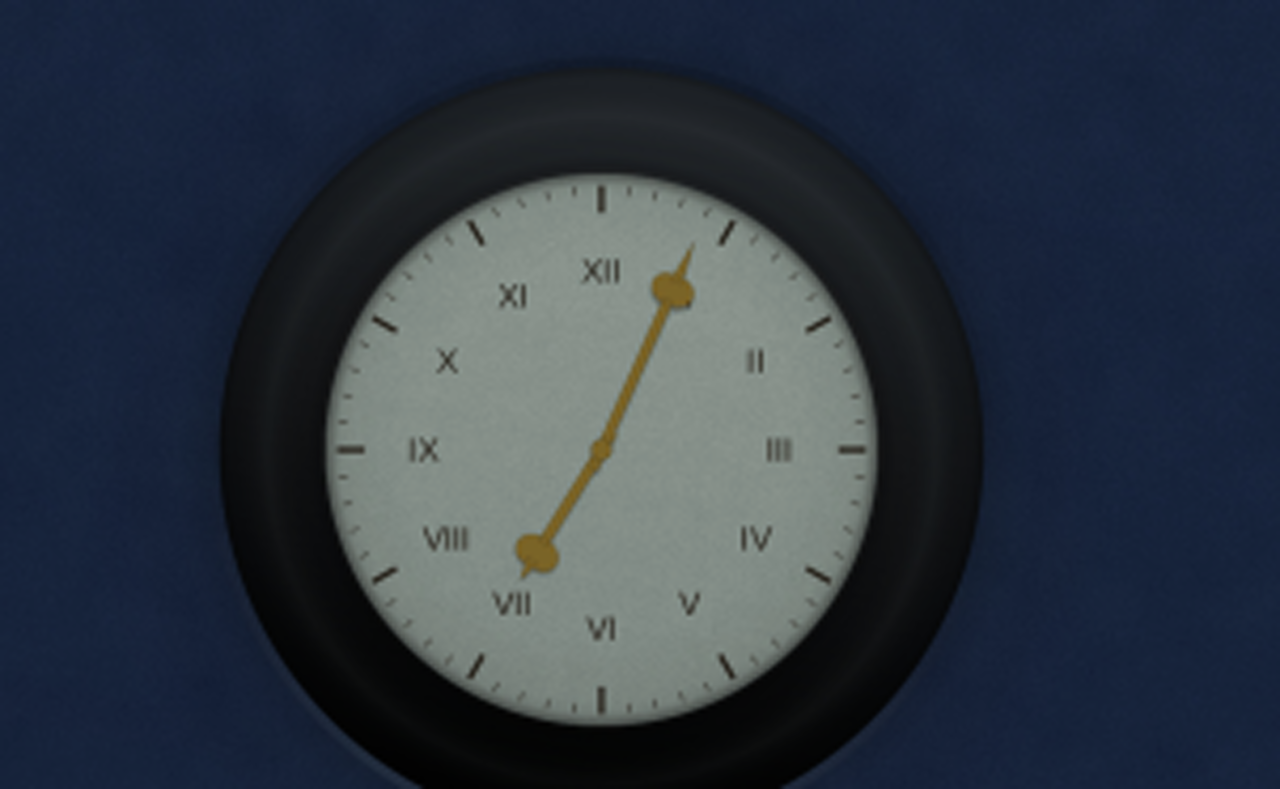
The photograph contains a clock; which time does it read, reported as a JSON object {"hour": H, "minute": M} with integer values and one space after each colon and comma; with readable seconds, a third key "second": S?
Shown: {"hour": 7, "minute": 4}
